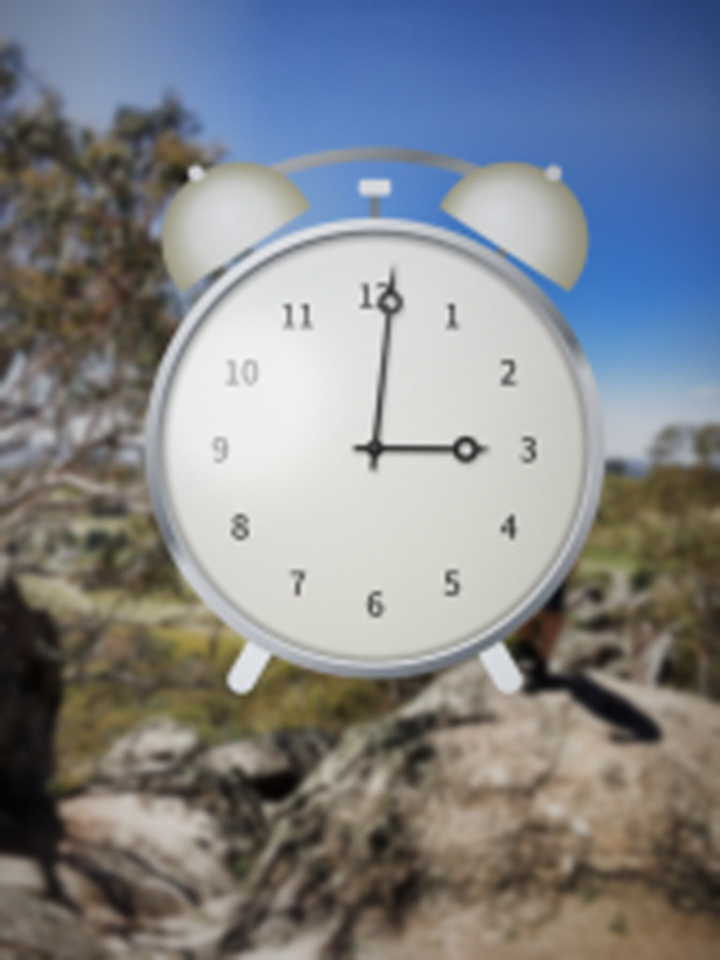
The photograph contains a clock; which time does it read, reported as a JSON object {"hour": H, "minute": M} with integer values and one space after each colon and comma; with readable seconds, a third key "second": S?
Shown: {"hour": 3, "minute": 1}
